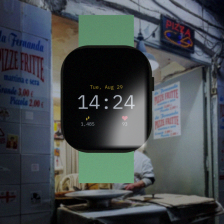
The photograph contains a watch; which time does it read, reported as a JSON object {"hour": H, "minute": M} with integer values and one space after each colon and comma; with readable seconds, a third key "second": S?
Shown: {"hour": 14, "minute": 24}
